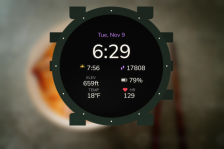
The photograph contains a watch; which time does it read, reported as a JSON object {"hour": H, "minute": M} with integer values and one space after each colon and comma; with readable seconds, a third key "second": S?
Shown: {"hour": 6, "minute": 29}
